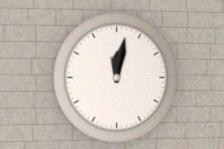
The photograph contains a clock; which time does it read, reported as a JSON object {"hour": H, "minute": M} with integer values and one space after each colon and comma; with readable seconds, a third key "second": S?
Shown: {"hour": 12, "minute": 2}
